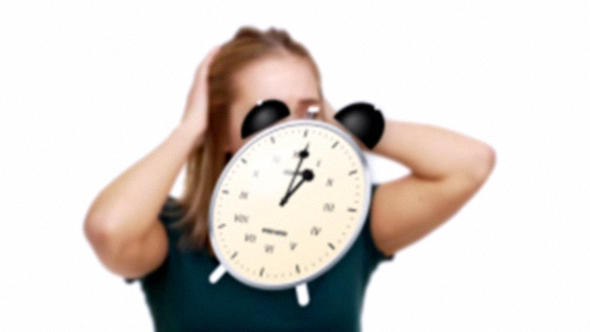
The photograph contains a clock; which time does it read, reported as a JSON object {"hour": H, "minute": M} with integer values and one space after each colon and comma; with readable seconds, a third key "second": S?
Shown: {"hour": 1, "minute": 1}
